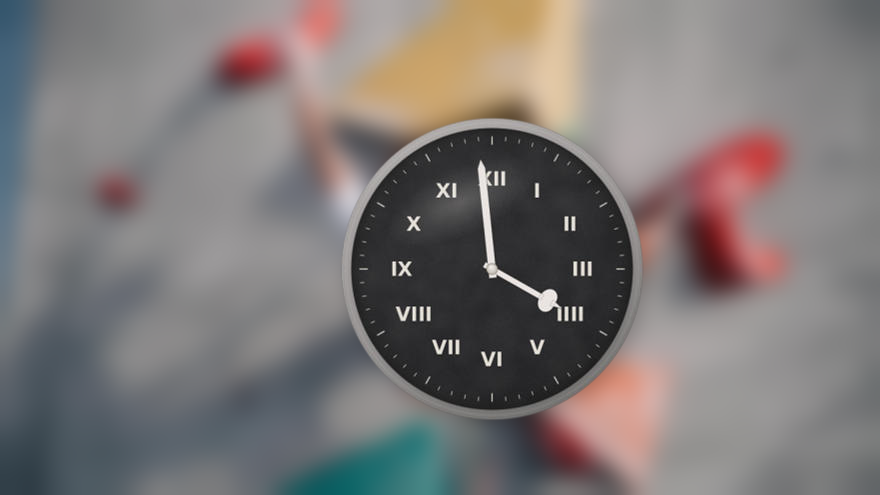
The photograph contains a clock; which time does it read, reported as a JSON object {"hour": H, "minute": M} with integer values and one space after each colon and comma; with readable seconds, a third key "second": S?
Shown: {"hour": 3, "minute": 59}
